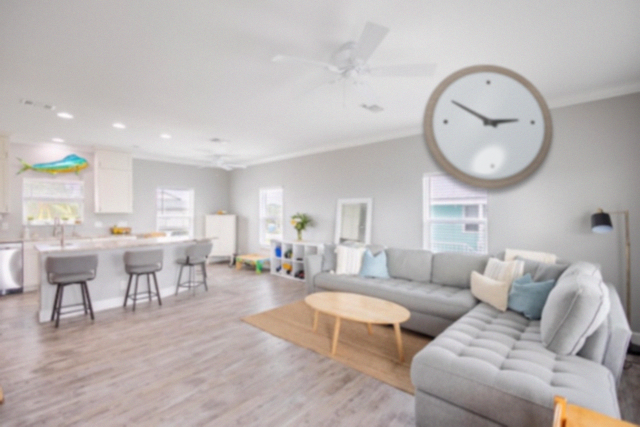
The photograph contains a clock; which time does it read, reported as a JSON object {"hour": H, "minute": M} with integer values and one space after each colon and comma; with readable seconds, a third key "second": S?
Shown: {"hour": 2, "minute": 50}
